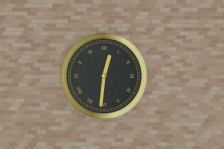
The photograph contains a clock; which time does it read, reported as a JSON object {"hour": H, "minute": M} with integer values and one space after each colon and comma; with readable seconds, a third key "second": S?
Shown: {"hour": 12, "minute": 31}
